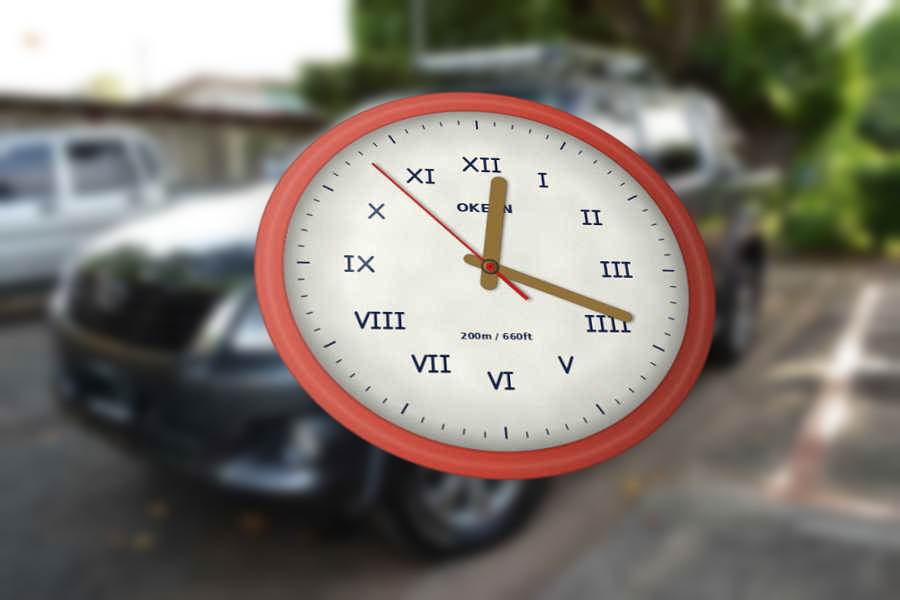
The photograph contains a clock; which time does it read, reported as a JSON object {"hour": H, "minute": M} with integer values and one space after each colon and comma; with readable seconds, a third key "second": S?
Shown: {"hour": 12, "minute": 18, "second": 53}
